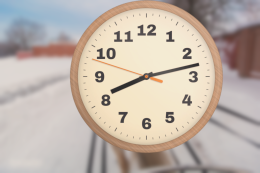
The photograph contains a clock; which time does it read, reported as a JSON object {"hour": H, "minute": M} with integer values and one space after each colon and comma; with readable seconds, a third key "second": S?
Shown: {"hour": 8, "minute": 12, "second": 48}
